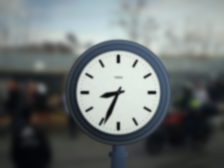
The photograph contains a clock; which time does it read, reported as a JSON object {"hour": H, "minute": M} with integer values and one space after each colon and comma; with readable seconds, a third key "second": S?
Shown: {"hour": 8, "minute": 34}
